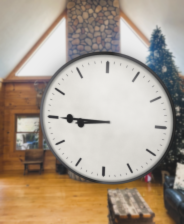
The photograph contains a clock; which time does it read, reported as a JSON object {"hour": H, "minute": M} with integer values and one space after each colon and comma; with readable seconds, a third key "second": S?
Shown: {"hour": 8, "minute": 45}
